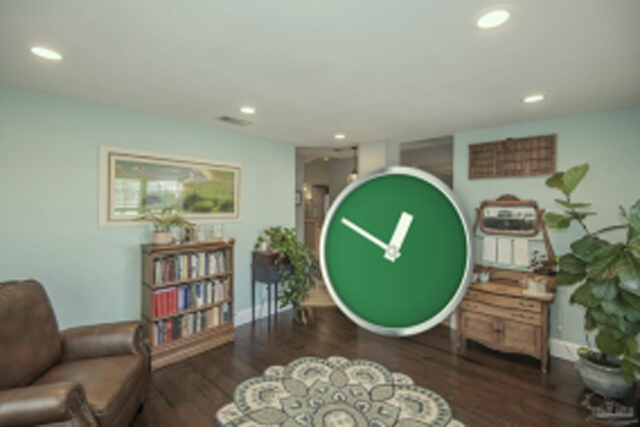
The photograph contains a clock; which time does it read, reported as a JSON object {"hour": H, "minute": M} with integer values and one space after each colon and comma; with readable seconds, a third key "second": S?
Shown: {"hour": 12, "minute": 50}
